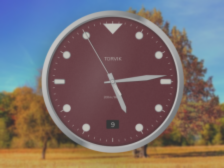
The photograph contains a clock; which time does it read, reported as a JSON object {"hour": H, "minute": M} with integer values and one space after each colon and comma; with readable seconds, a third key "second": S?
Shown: {"hour": 5, "minute": 13, "second": 55}
